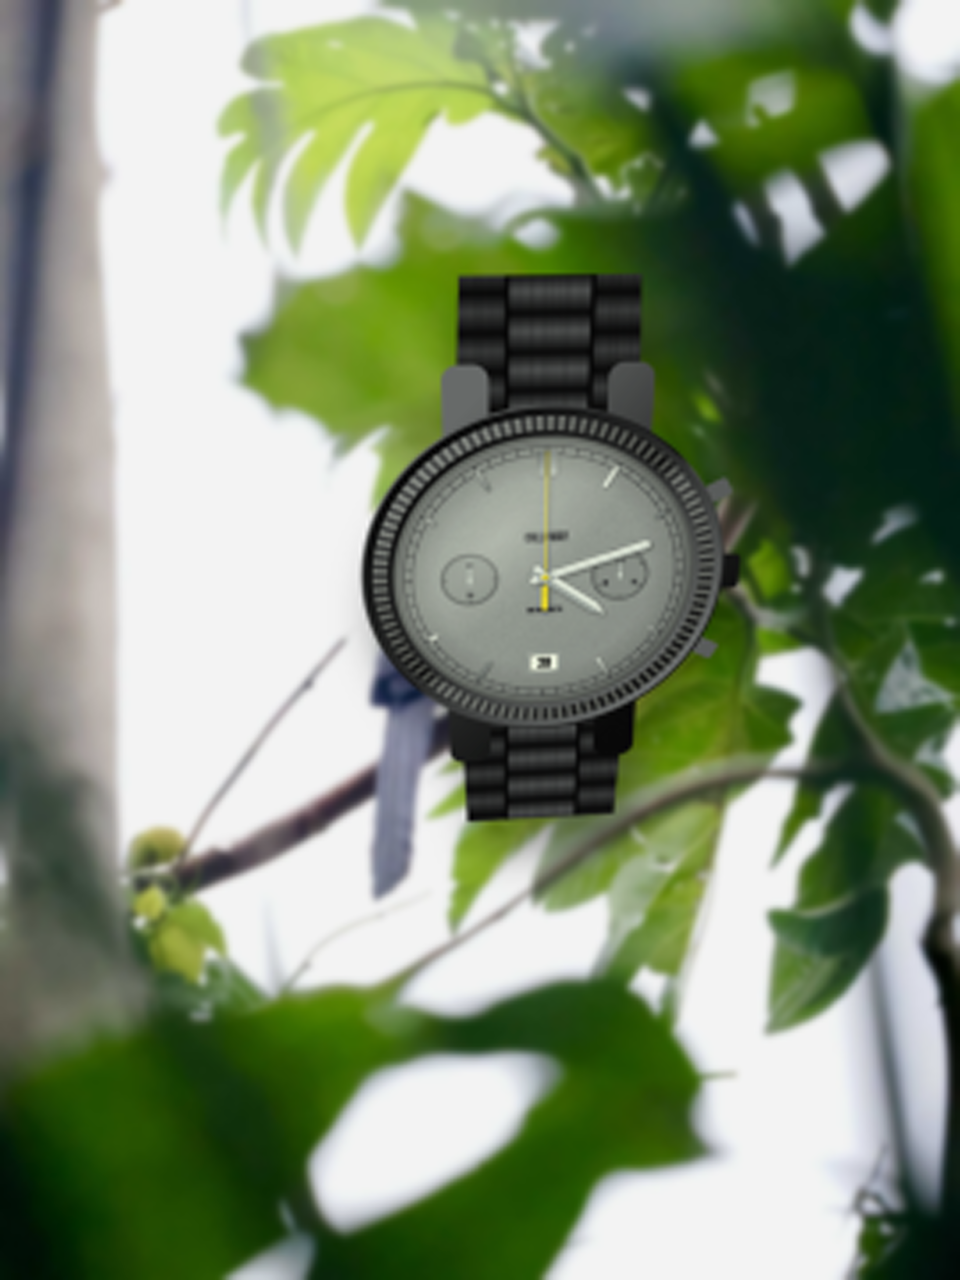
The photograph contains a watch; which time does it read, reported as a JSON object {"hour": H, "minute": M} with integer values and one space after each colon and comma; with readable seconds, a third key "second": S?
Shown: {"hour": 4, "minute": 12}
